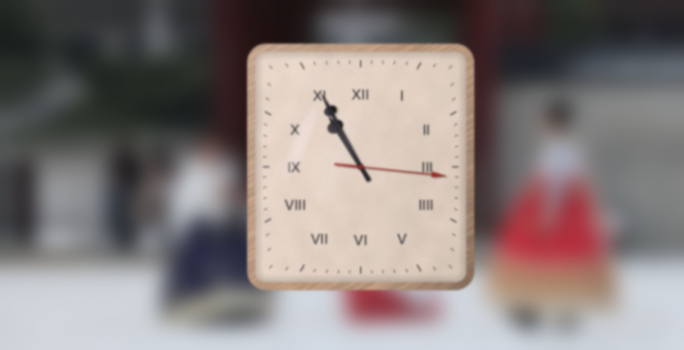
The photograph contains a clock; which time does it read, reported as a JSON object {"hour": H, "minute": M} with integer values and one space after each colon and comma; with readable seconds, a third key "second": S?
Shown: {"hour": 10, "minute": 55, "second": 16}
